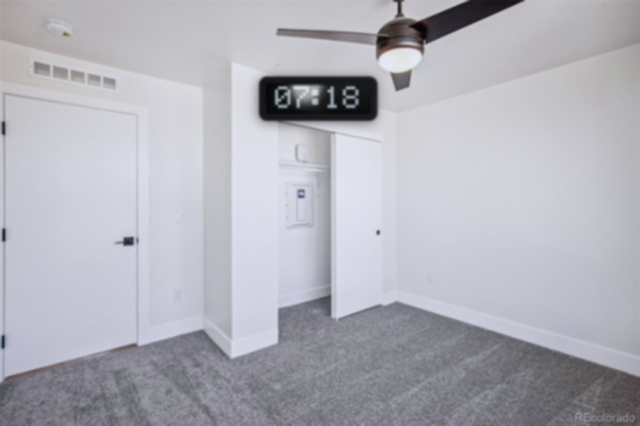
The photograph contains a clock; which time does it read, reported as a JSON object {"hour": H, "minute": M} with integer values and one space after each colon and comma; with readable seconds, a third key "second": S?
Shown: {"hour": 7, "minute": 18}
